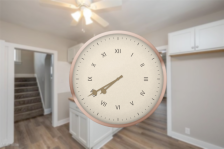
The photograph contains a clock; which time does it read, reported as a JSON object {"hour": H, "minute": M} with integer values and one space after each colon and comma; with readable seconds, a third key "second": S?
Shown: {"hour": 7, "minute": 40}
